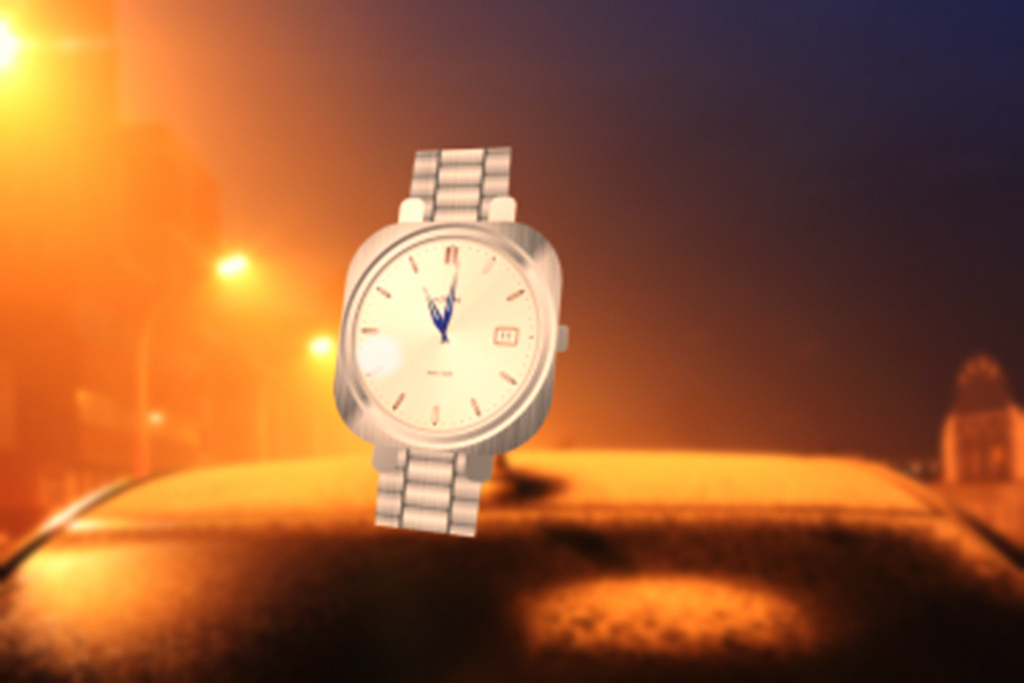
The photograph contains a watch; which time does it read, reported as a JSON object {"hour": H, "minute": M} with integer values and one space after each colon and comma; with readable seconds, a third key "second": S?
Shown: {"hour": 11, "minute": 1}
